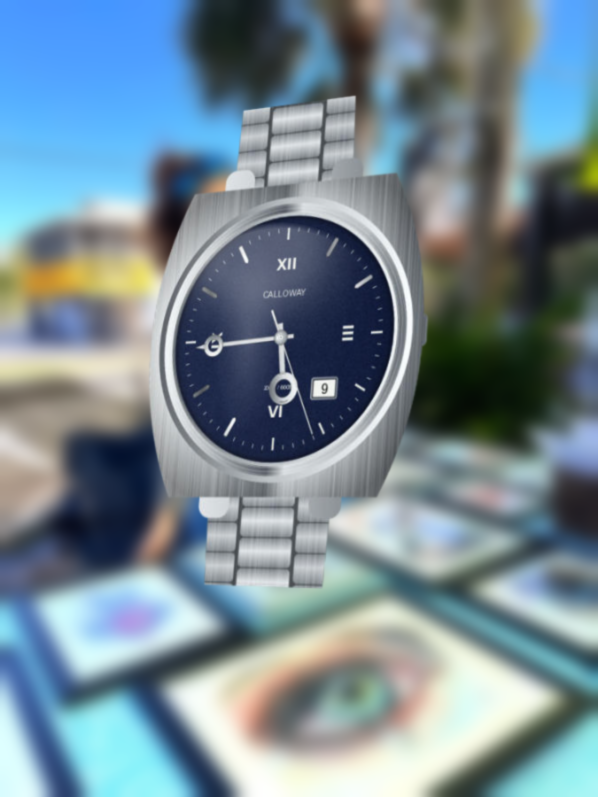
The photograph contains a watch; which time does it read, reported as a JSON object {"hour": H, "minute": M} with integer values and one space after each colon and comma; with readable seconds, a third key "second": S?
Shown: {"hour": 5, "minute": 44, "second": 26}
